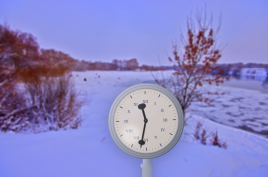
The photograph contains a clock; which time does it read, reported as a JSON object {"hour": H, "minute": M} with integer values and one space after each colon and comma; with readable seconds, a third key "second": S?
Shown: {"hour": 11, "minute": 32}
